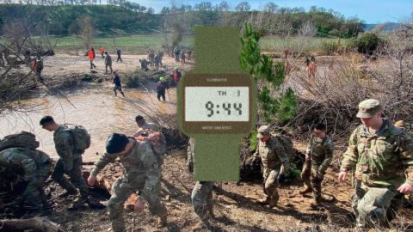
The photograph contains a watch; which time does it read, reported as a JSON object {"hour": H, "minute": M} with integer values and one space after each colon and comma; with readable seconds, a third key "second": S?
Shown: {"hour": 9, "minute": 44}
